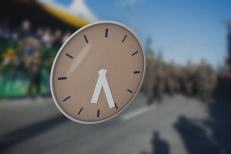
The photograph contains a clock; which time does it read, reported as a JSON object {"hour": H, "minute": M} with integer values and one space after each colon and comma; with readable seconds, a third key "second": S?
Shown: {"hour": 6, "minute": 26}
